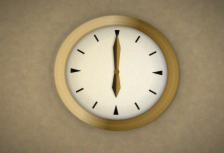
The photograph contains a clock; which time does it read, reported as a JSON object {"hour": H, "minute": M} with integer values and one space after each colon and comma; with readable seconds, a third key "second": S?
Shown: {"hour": 6, "minute": 0}
